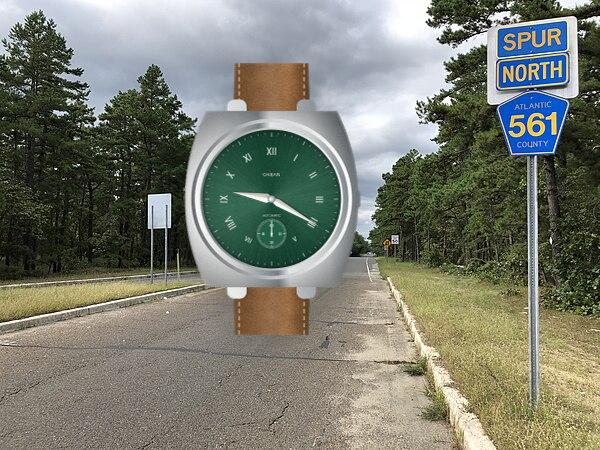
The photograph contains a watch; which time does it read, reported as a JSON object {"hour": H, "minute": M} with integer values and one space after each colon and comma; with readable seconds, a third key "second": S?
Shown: {"hour": 9, "minute": 20}
